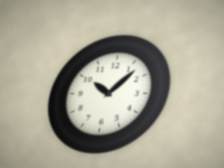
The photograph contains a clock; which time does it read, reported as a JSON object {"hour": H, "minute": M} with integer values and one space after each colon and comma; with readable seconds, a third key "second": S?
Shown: {"hour": 10, "minute": 7}
